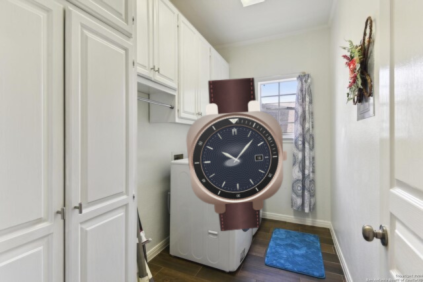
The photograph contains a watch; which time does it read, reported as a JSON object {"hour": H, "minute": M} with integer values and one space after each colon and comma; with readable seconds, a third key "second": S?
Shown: {"hour": 10, "minute": 7}
